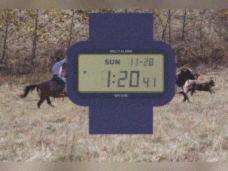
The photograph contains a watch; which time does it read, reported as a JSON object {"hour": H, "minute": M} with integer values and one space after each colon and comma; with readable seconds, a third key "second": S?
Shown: {"hour": 1, "minute": 20, "second": 41}
